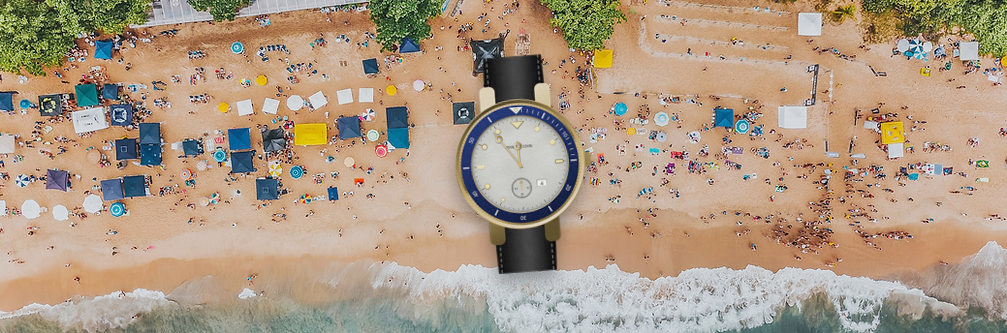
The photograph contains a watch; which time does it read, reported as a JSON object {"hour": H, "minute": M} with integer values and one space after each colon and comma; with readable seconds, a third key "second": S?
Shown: {"hour": 11, "minute": 54}
